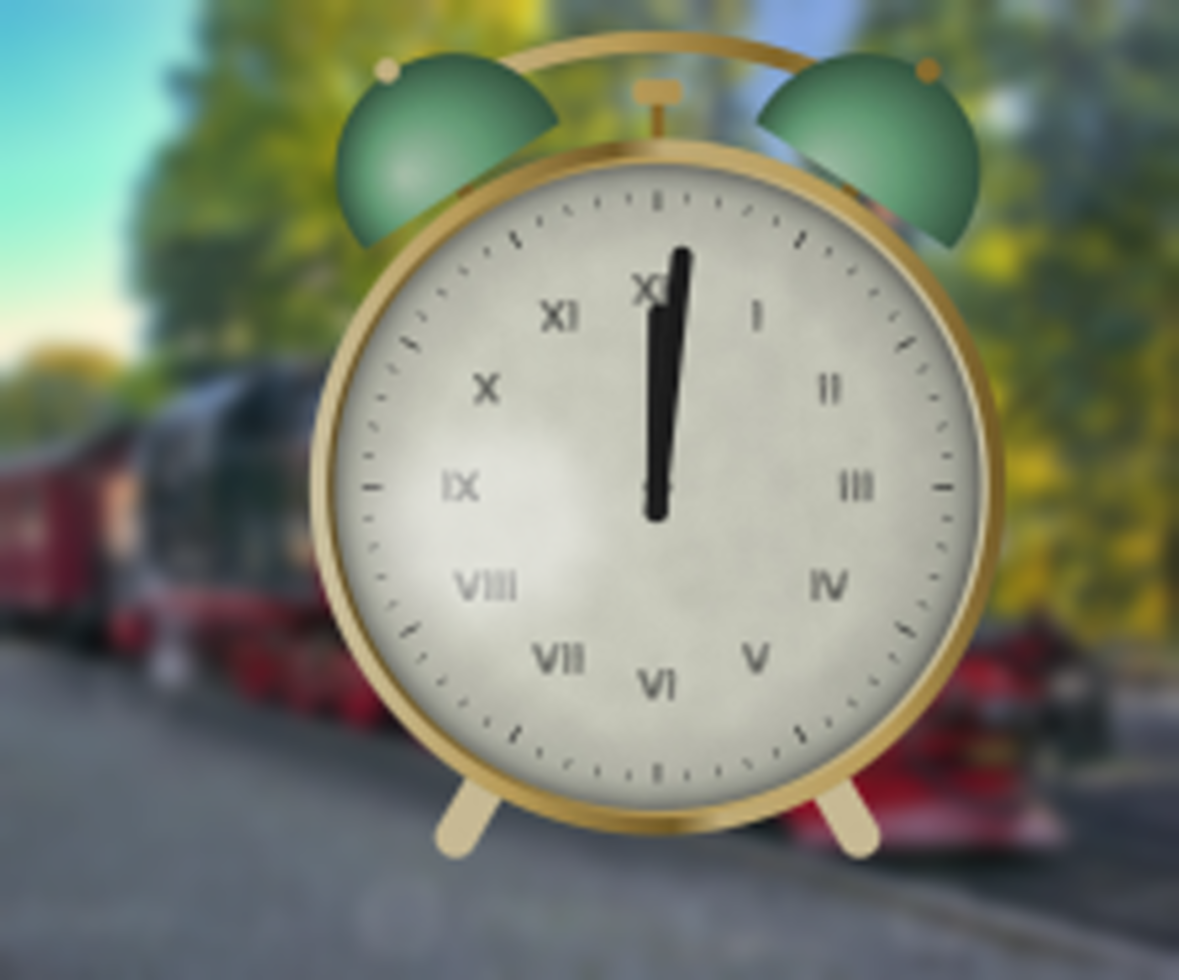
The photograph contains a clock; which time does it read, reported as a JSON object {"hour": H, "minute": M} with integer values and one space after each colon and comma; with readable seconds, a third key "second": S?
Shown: {"hour": 12, "minute": 1}
